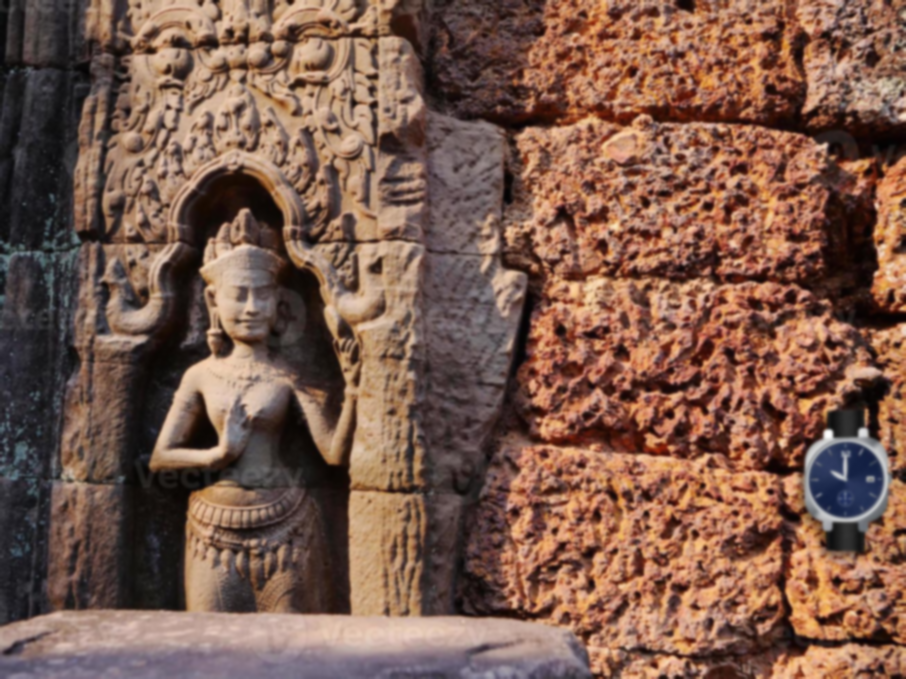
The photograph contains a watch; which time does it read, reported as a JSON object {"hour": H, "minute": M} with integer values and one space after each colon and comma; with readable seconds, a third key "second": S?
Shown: {"hour": 10, "minute": 0}
